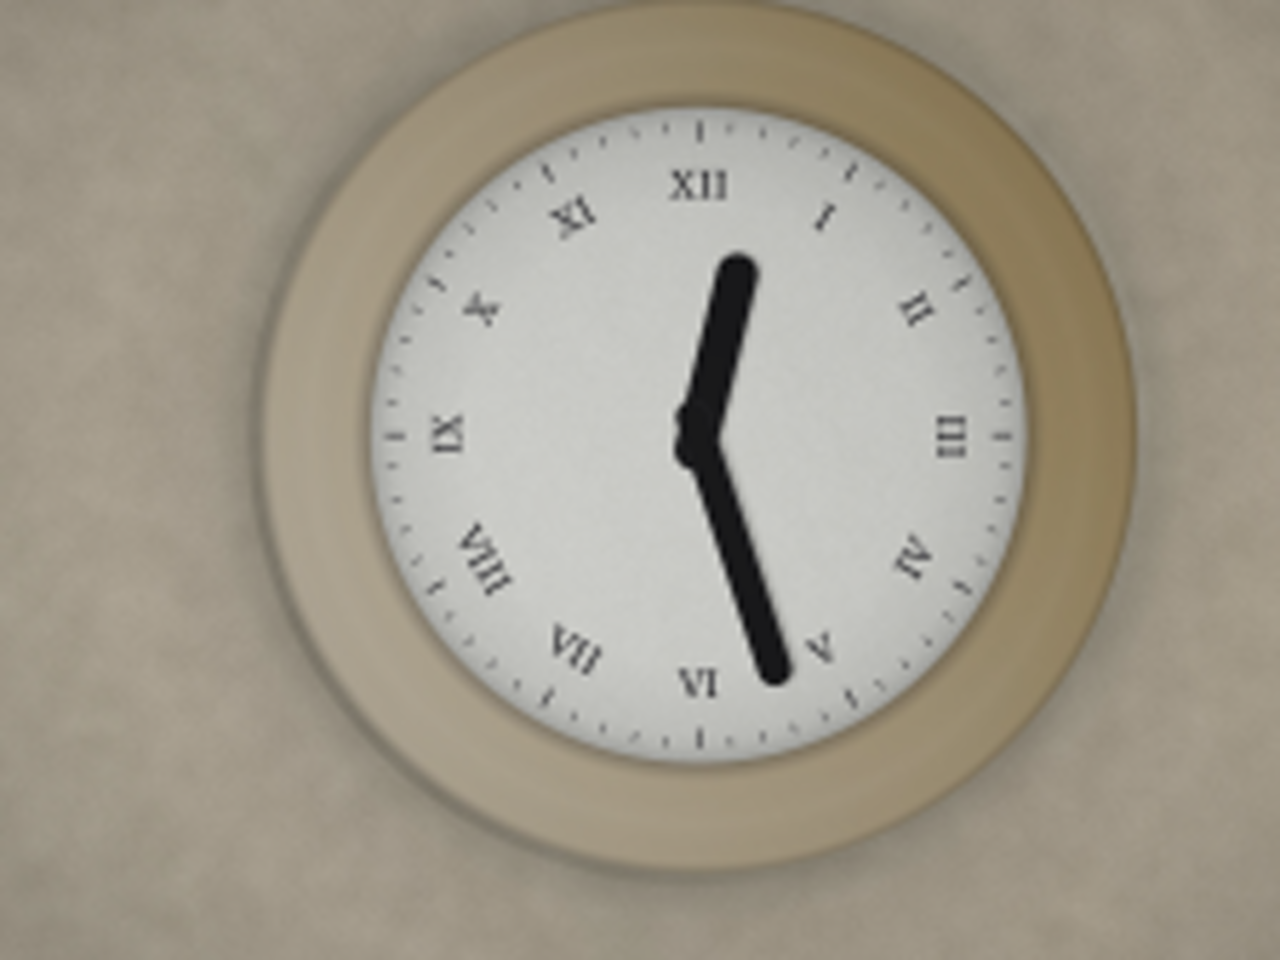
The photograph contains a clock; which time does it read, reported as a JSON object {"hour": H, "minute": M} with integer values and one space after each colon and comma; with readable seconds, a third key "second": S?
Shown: {"hour": 12, "minute": 27}
